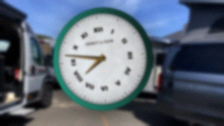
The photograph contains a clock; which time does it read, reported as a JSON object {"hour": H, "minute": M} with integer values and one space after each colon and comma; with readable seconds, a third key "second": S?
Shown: {"hour": 7, "minute": 47}
